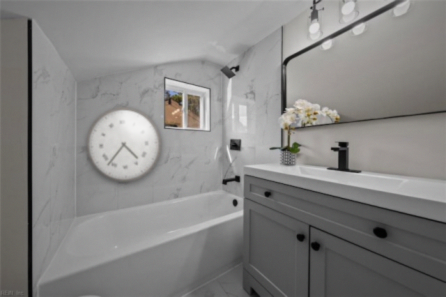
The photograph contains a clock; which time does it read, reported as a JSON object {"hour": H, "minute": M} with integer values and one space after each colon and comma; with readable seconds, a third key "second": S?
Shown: {"hour": 4, "minute": 37}
